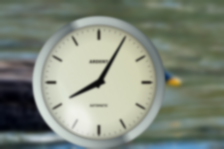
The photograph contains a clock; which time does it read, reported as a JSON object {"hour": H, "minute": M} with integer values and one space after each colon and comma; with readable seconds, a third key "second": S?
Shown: {"hour": 8, "minute": 5}
